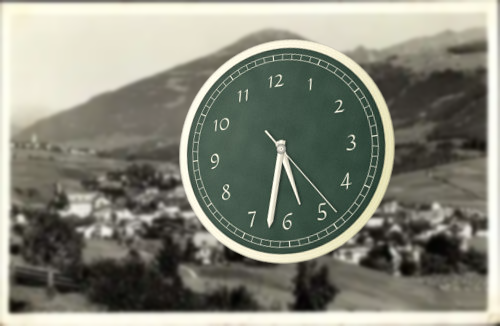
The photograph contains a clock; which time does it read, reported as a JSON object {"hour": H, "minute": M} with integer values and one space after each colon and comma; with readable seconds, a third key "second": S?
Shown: {"hour": 5, "minute": 32, "second": 24}
